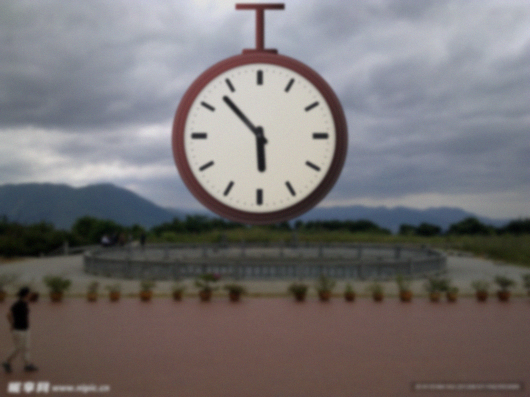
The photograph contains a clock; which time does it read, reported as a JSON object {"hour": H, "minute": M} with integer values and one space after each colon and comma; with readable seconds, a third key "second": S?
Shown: {"hour": 5, "minute": 53}
